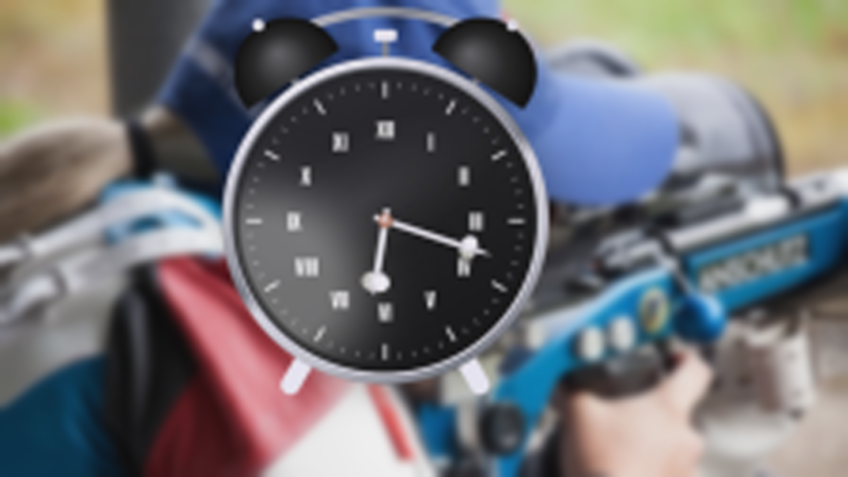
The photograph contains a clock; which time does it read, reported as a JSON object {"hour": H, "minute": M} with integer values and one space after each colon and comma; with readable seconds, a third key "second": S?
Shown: {"hour": 6, "minute": 18}
